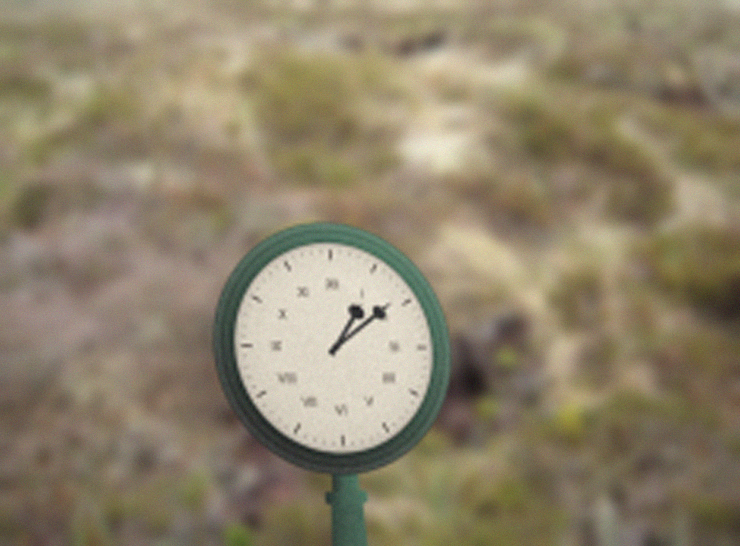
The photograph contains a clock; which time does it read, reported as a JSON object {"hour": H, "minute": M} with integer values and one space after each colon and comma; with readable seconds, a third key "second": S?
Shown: {"hour": 1, "minute": 9}
